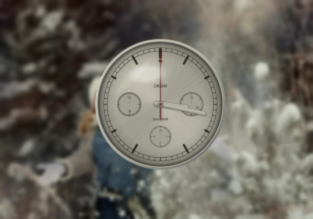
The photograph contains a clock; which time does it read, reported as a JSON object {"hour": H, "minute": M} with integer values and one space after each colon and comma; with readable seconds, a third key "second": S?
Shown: {"hour": 3, "minute": 17}
